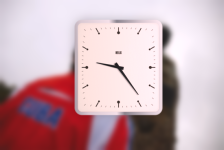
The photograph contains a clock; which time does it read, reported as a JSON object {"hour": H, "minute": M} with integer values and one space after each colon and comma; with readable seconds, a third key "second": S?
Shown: {"hour": 9, "minute": 24}
